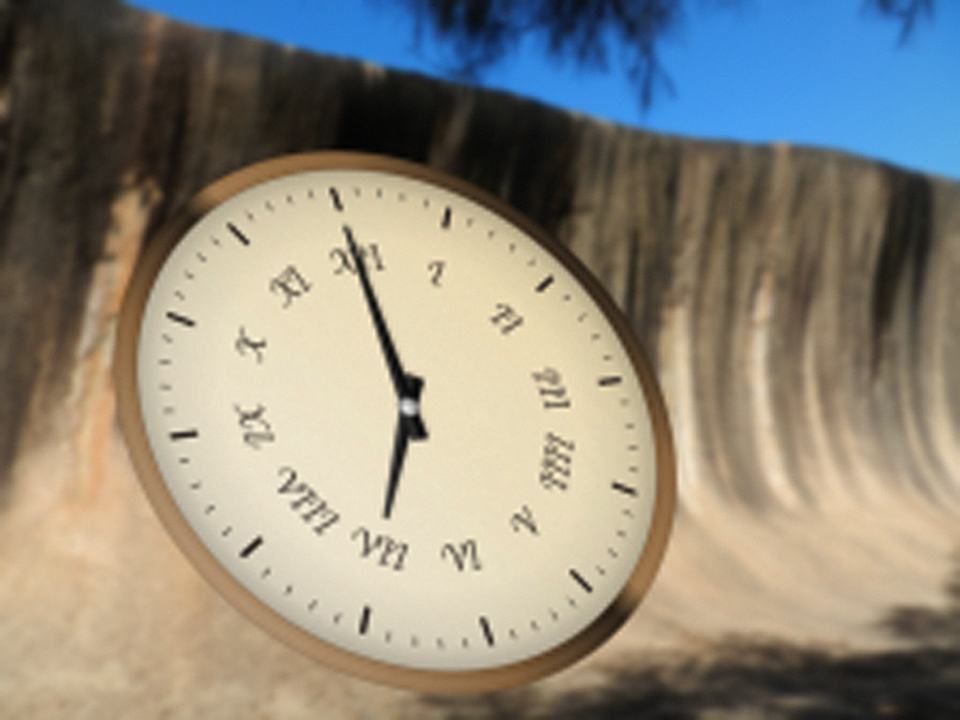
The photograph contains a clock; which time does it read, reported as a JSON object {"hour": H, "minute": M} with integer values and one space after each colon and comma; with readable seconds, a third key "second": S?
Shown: {"hour": 7, "minute": 0}
